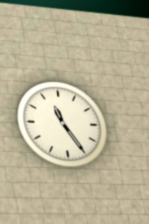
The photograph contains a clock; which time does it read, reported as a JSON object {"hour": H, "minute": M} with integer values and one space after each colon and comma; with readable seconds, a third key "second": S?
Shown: {"hour": 11, "minute": 25}
